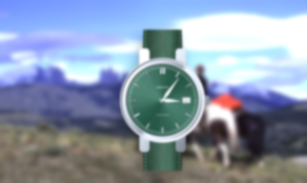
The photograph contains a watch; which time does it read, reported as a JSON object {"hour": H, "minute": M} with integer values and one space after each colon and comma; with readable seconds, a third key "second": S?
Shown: {"hour": 3, "minute": 6}
